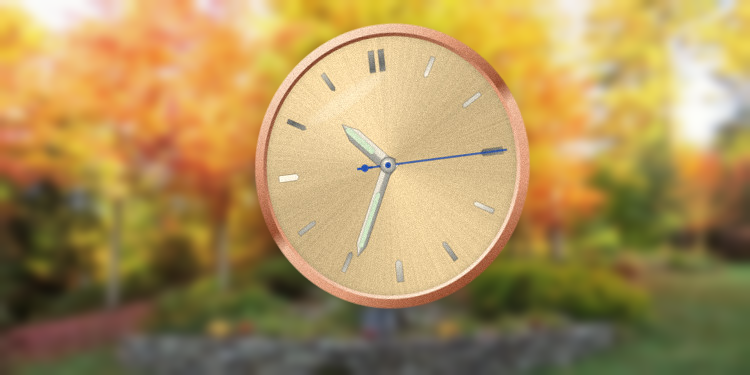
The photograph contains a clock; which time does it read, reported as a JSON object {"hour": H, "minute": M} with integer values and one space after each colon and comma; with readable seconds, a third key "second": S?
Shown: {"hour": 10, "minute": 34, "second": 15}
